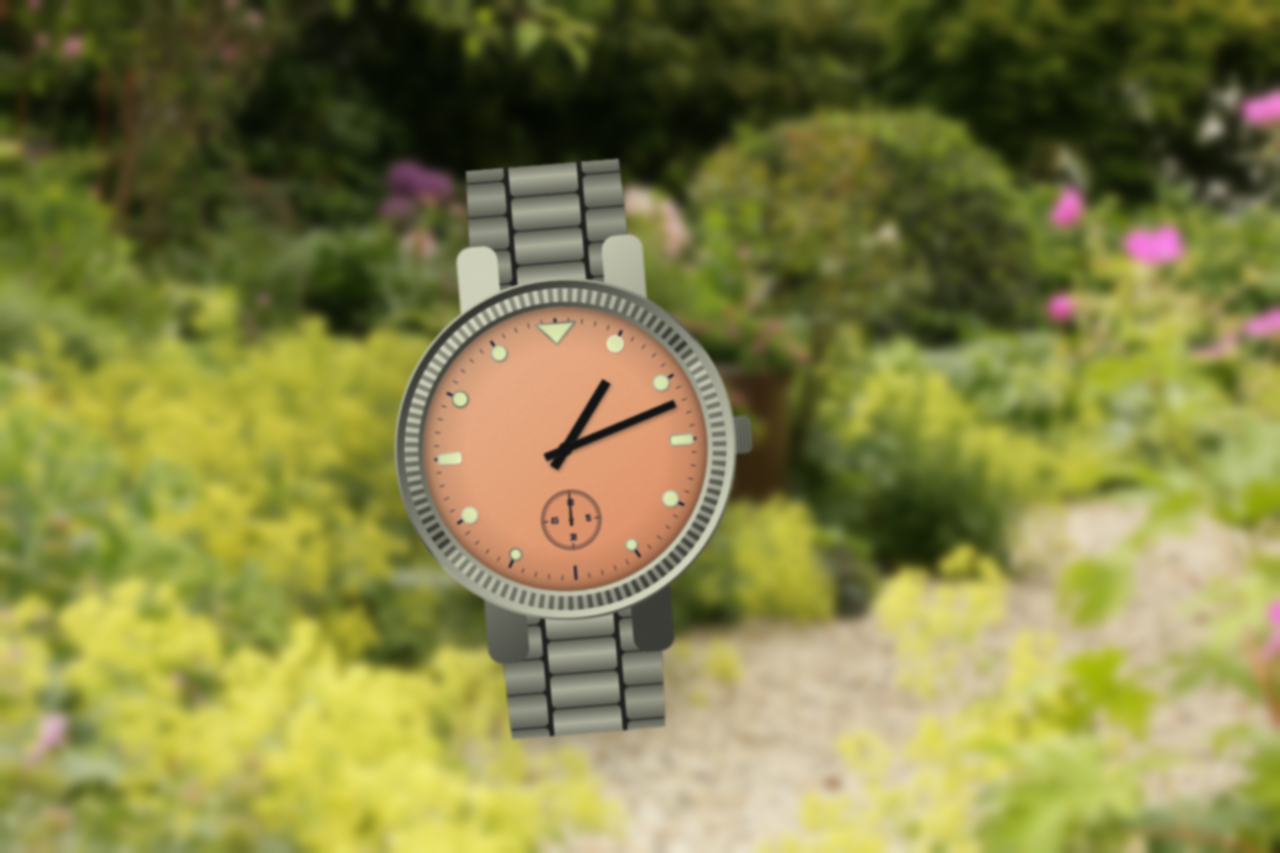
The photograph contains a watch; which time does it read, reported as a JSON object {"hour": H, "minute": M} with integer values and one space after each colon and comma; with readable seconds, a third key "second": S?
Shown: {"hour": 1, "minute": 12}
